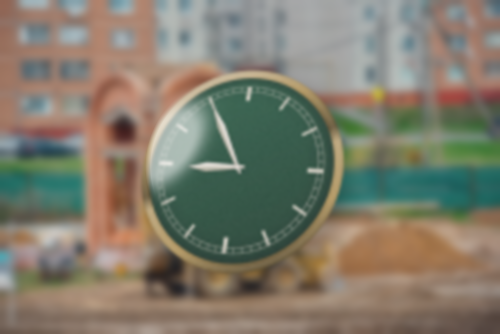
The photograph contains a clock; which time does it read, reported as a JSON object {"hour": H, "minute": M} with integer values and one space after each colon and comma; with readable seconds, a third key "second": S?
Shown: {"hour": 8, "minute": 55}
